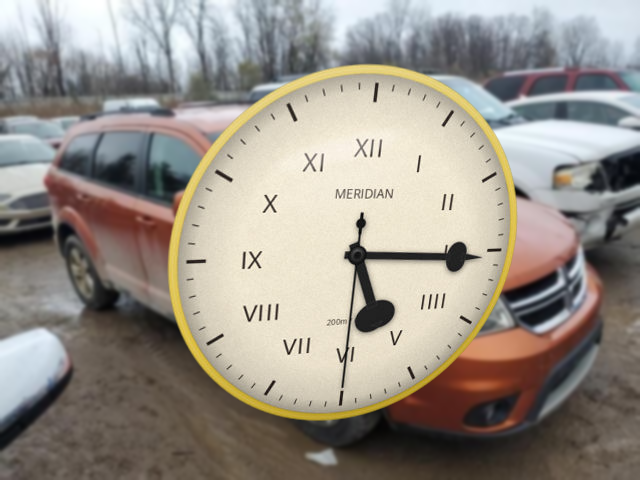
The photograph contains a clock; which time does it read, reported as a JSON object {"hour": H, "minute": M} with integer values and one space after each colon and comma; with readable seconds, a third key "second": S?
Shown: {"hour": 5, "minute": 15, "second": 30}
